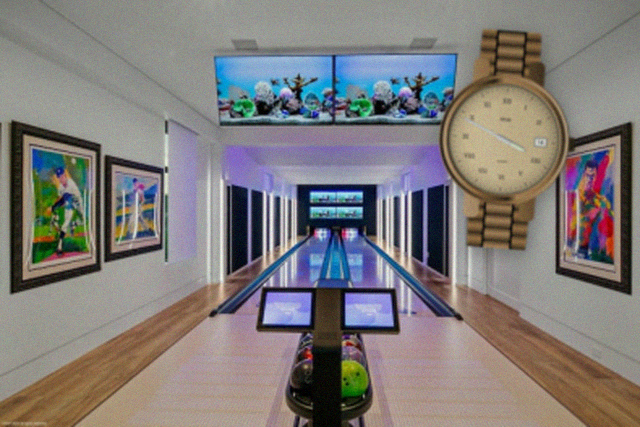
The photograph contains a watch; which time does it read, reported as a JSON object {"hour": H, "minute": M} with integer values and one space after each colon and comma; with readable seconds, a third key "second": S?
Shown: {"hour": 3, "minute": 49}
